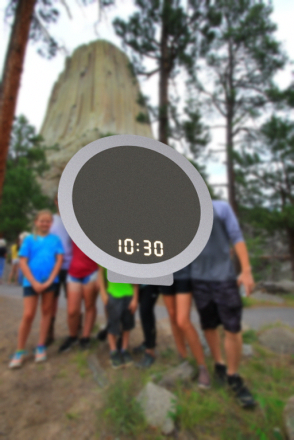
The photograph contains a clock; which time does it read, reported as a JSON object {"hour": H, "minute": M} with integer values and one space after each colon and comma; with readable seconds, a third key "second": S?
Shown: {"hour": 10, "minute": 30}
